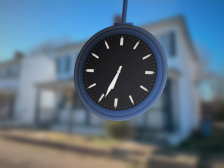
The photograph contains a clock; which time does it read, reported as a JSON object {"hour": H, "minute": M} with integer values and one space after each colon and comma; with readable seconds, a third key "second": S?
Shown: {"hour": 6, "minute": 34}
